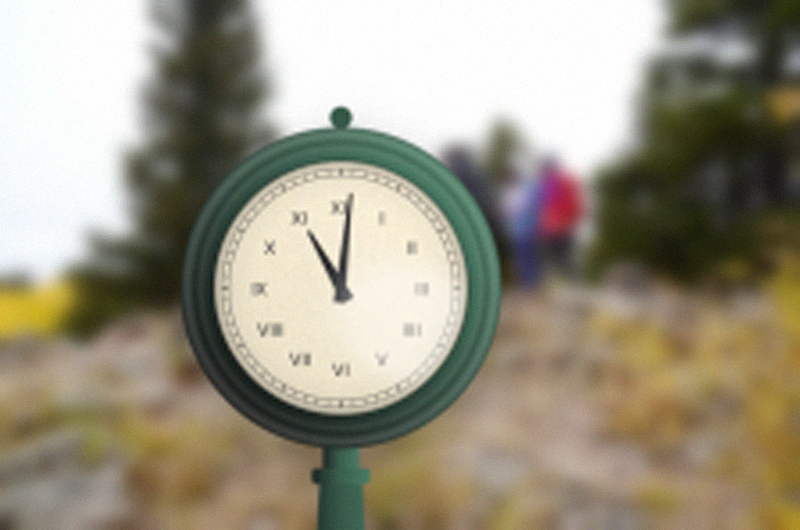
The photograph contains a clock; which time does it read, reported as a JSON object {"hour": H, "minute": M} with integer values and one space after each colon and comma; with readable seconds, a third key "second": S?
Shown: {"hour": 11, "minute": 1}
